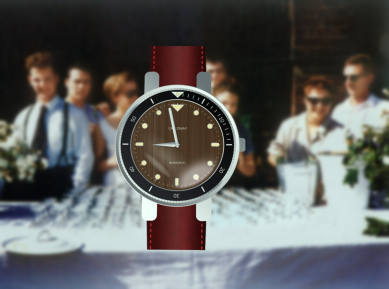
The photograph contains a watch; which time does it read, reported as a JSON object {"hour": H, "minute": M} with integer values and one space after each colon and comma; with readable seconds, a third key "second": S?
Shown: {"hour": 8, "minute": 58}
